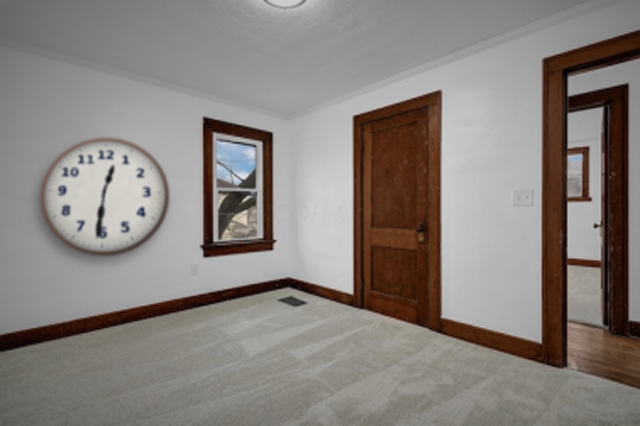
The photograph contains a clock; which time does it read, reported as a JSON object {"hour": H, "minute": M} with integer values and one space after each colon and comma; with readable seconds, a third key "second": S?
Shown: {"hour": 12, "minute": 31}
